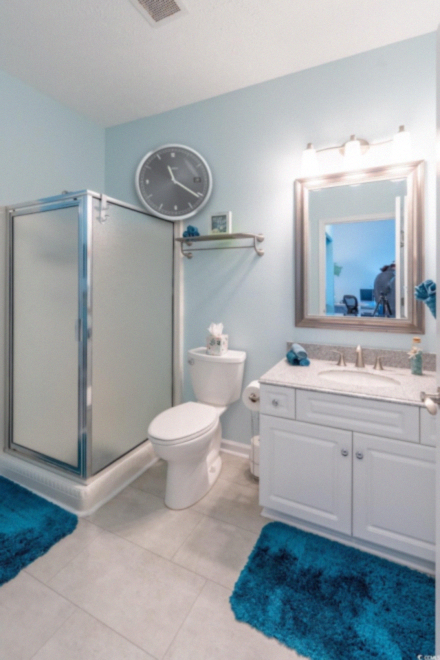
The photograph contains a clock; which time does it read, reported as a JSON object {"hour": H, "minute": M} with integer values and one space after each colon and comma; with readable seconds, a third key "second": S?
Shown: {"hour": 11, "minute": 21}
